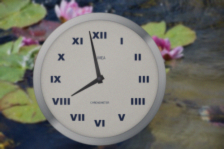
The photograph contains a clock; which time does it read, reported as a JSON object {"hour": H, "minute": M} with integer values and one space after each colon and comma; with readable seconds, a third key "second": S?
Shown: {"hour": 7, "minute": 58}
